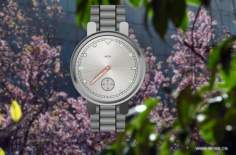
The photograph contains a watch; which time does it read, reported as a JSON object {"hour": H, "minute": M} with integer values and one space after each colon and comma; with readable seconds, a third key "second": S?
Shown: {"hour": 7, "minute": 38}
